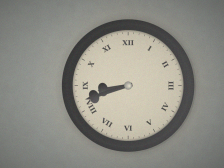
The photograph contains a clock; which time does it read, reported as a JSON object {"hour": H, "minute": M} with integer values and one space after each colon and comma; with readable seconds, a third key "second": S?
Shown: {"hour": 8, "minute": 42}
